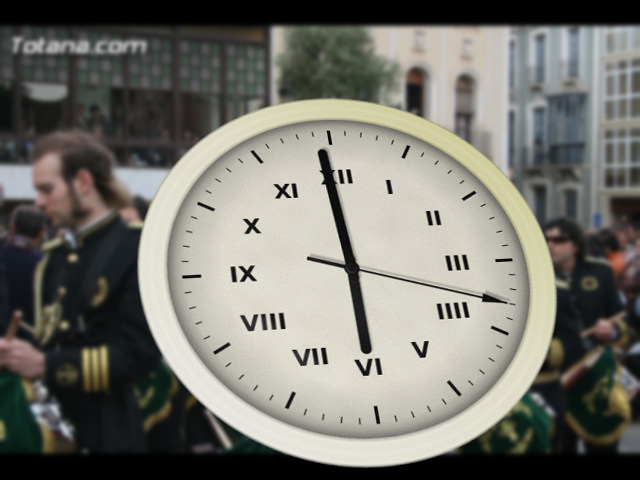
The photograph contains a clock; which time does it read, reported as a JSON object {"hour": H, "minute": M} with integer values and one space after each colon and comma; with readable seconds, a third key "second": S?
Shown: {"hour": 5, "minute": 59, "second": 18}
